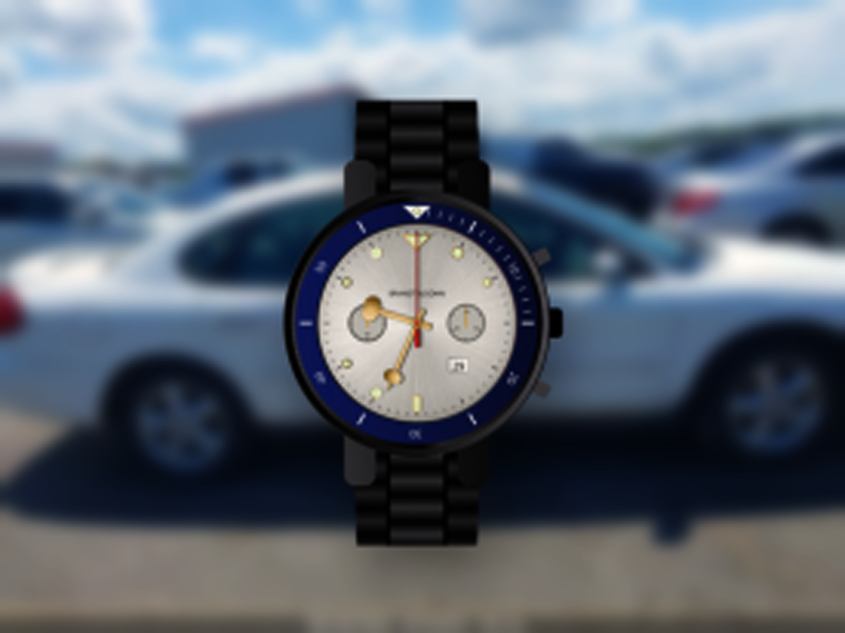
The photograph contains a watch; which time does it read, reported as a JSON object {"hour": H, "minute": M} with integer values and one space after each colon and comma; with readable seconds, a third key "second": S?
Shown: {"hour": 9, "minute": 34}
